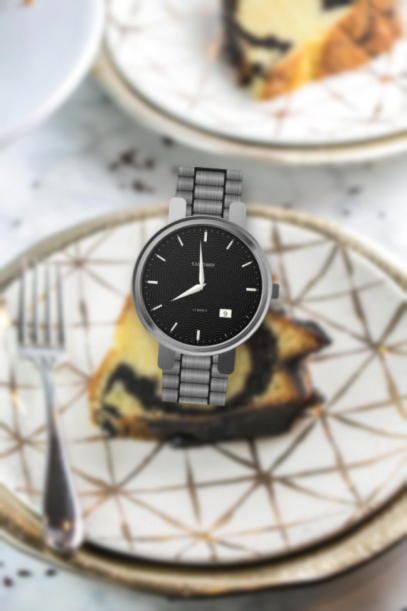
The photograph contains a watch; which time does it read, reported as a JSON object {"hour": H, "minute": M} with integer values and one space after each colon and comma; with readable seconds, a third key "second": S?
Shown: {"hour": 7, "minute": 59}
